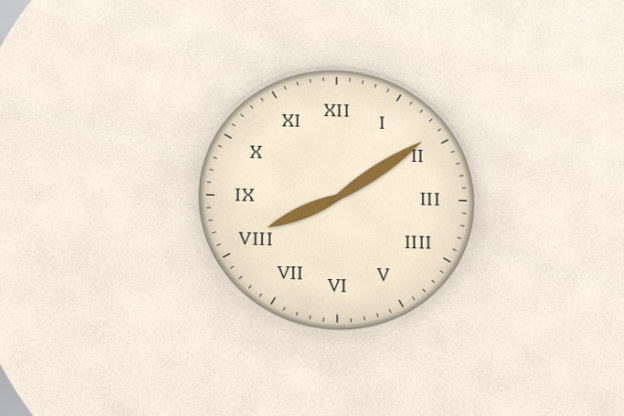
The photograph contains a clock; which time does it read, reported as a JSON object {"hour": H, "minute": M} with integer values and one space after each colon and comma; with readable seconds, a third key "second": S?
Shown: {"hour": 8, "minute": 9}
